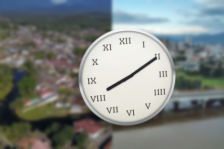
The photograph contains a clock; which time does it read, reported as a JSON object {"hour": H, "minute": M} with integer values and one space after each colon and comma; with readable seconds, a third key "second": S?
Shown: {"hour": 8, "minute": 10}
